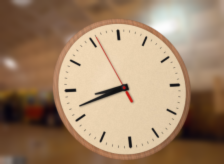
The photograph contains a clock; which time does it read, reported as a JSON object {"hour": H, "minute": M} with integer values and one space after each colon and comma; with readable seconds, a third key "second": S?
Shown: {"hour": 8, "minute": 41, "second": 56}
